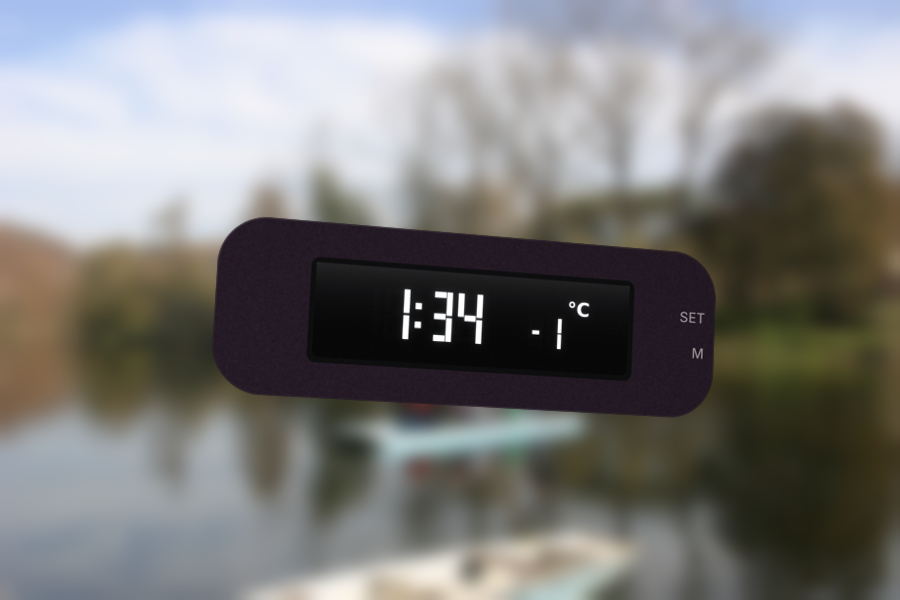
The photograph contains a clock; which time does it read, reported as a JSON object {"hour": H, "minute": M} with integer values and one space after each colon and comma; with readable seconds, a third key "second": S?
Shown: {"hour": 1, "minute": 34}
